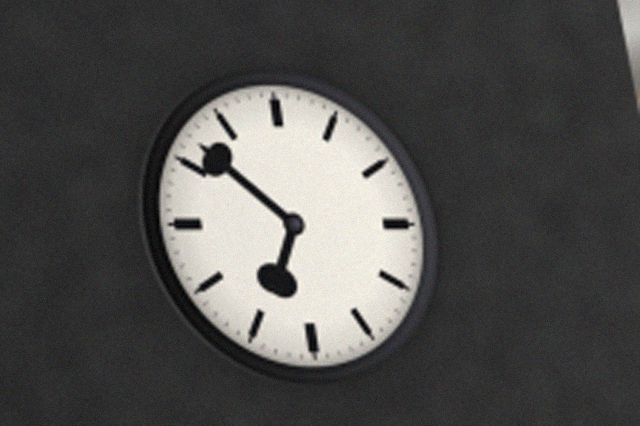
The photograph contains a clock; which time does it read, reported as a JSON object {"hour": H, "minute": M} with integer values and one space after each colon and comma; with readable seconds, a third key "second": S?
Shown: {"hour": 6, "minute": 52}
